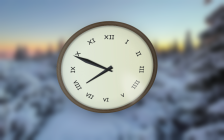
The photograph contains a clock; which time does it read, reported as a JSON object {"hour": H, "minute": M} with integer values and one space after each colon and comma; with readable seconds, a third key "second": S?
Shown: {"hour": 7, "minute": 49}
